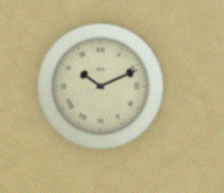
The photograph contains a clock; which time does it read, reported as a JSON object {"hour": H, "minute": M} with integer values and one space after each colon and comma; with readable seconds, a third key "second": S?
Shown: {"hour": 10, "minute": 11}
